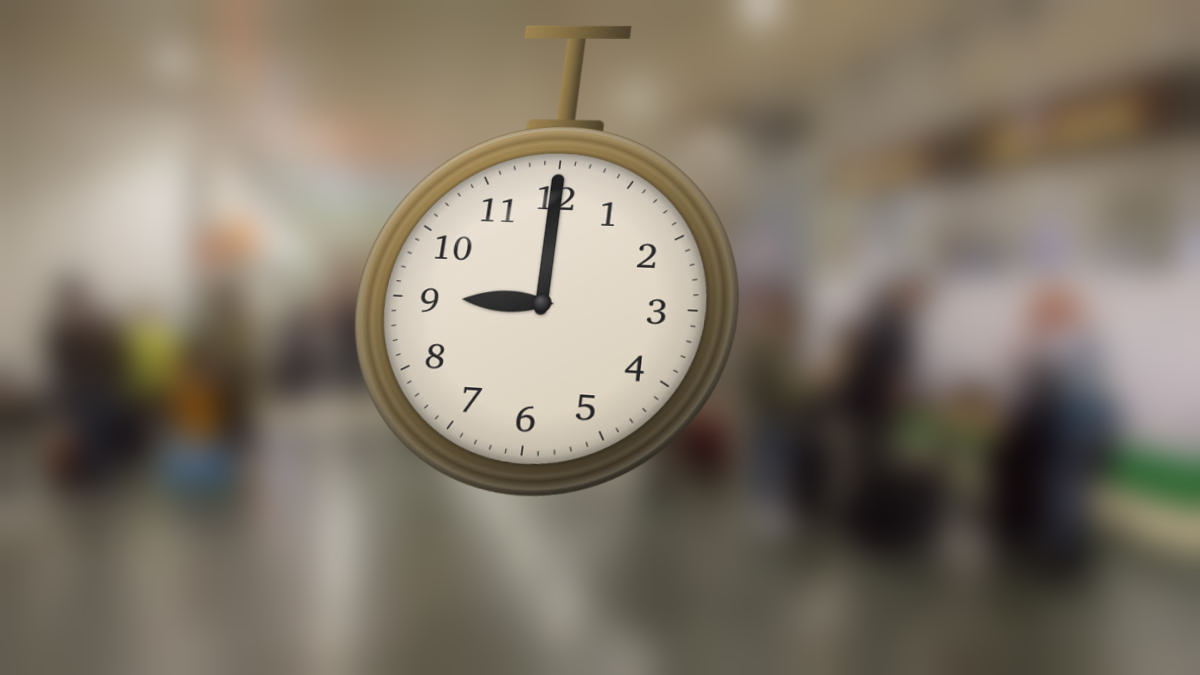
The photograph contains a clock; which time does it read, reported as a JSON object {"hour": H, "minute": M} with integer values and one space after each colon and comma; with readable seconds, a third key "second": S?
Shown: {"hour": 9, "minute": 0}
